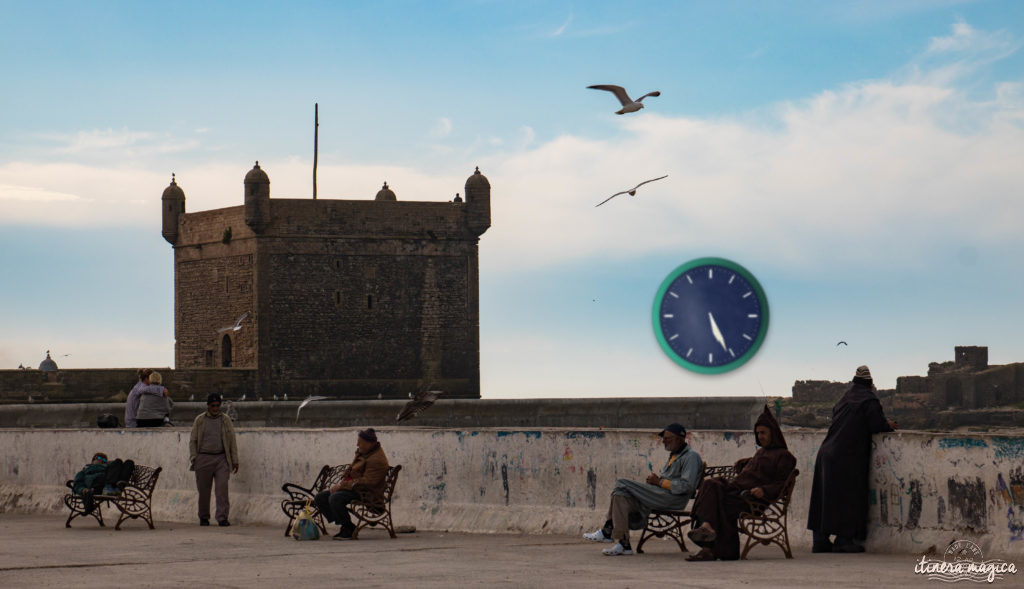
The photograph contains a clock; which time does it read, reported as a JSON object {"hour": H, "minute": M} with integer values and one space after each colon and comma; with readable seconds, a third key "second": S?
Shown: {"hour": 5, "minute": 26}
